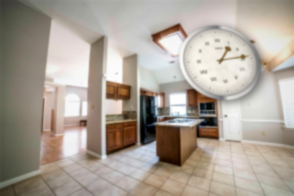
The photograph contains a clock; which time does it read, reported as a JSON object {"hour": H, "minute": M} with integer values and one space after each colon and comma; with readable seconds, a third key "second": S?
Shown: {"hour": 1, "minute": 14}
